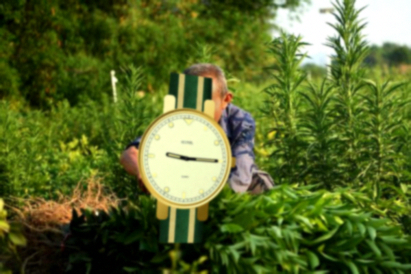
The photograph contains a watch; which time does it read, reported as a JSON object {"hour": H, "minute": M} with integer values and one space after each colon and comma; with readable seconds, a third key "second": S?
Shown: {"hour": 9, "minute": 15}
